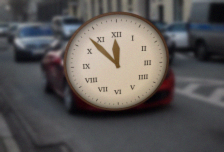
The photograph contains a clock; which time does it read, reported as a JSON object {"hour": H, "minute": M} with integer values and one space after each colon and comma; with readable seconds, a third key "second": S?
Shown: {"hour": 11, "minute": 53}
